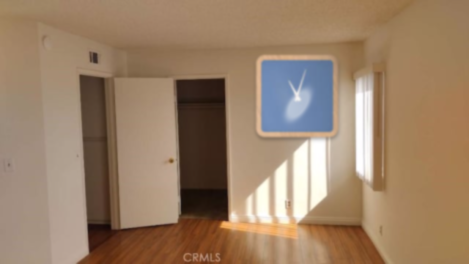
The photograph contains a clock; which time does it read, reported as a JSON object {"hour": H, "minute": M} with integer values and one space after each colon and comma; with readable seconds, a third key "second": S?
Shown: {"hour": 11, "minute": 3}
